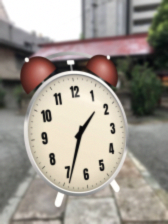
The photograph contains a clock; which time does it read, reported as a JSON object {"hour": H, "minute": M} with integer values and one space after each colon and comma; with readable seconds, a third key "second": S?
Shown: {"hour": 1, "minute": 34}
